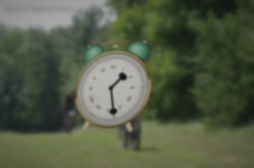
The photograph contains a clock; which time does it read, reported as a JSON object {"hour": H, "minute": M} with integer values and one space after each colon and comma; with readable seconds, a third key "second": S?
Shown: {"hour": 1, "minute": 28}
